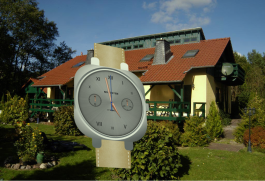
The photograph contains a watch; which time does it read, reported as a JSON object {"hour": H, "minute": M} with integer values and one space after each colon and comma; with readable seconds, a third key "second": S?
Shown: {"hour": 4, "minute": 58}
